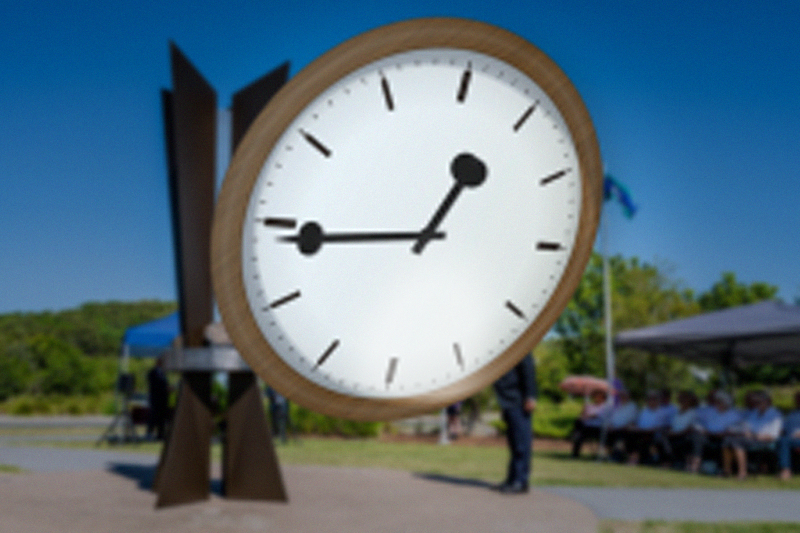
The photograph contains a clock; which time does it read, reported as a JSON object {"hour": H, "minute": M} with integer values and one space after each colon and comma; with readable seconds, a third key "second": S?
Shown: {"hour": 12, "minute": 44}
